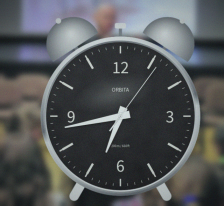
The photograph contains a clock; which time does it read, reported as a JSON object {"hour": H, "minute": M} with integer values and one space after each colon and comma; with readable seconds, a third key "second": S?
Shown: {"hour": 6, "minute": 43, "second": 6}
